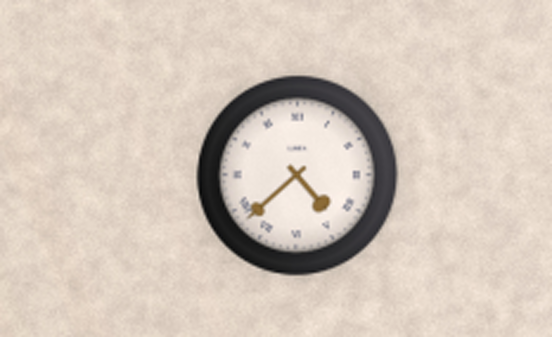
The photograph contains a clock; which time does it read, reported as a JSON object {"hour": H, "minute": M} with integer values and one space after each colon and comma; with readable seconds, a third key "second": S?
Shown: {"hour": 4, "minute": 38}
